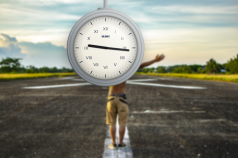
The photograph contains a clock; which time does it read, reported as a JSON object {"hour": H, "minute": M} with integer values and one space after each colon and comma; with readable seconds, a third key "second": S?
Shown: {"hour": 9, "minute": 16}
